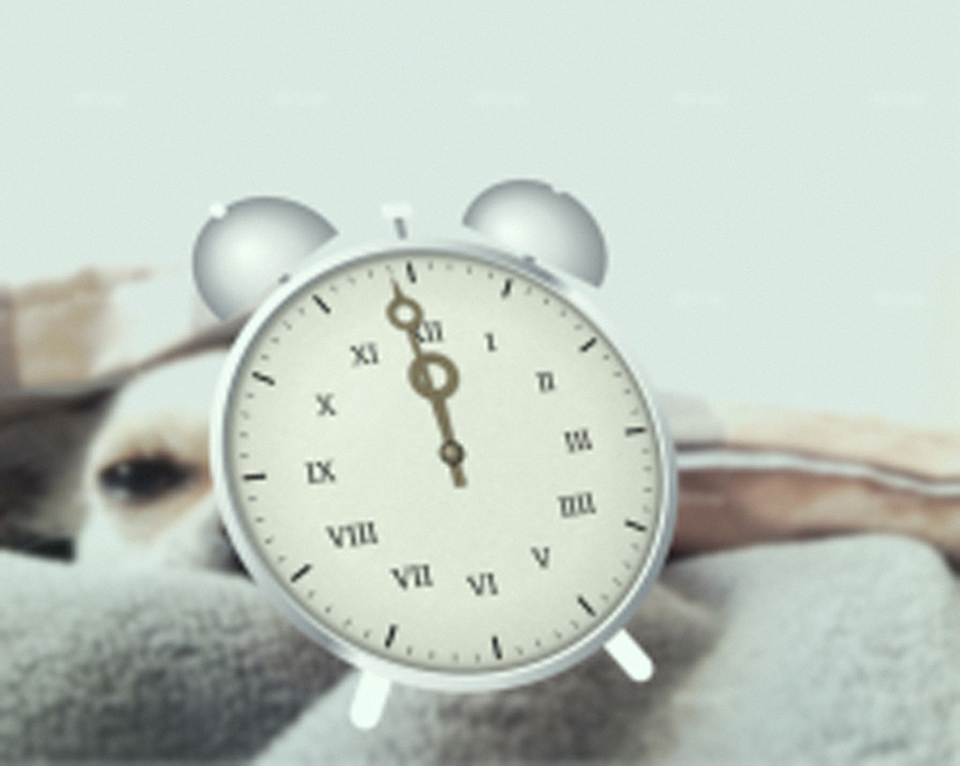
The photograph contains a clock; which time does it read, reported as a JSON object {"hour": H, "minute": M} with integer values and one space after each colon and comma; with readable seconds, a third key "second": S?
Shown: {"hour": 11, "minute": 59}
